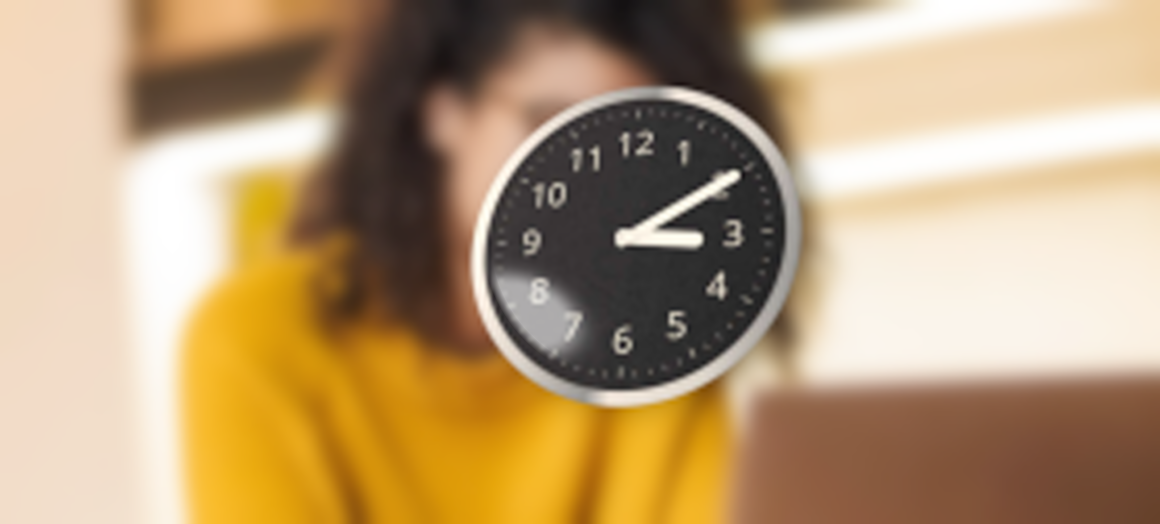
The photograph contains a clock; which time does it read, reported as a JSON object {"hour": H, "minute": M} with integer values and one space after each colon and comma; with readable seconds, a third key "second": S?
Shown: {"hour": 3, "minute": 10}
